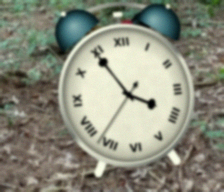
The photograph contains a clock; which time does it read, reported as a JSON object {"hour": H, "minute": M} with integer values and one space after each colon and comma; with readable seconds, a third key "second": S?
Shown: {"hour": 3, "minute": 54, "second": 37}
